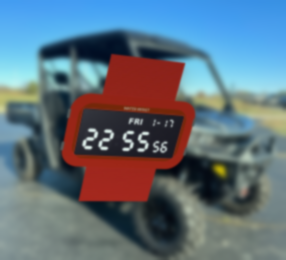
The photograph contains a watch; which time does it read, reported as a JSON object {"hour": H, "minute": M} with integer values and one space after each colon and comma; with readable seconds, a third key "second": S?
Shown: {"hour": 22, "minute": 55, "second": 56}
